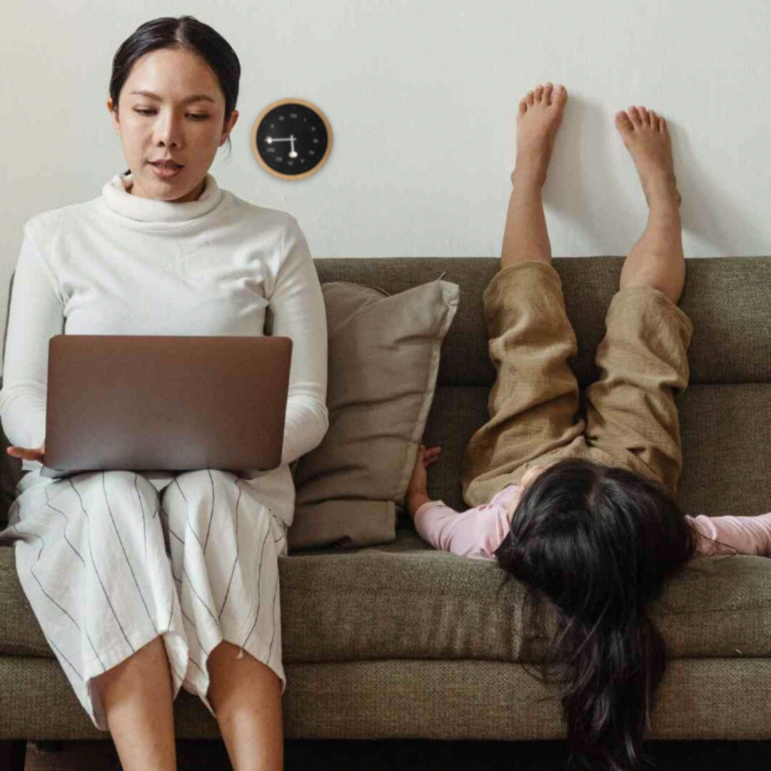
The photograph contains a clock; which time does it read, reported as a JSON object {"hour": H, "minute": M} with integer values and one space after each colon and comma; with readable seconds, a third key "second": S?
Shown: {"hour": 5, "minute": 44}
